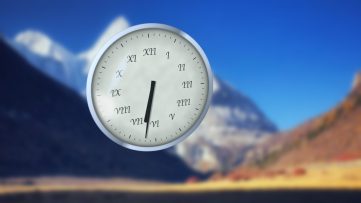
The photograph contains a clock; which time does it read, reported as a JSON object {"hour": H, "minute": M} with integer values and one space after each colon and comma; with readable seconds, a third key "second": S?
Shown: {"hour": 6, "minute": 32}
